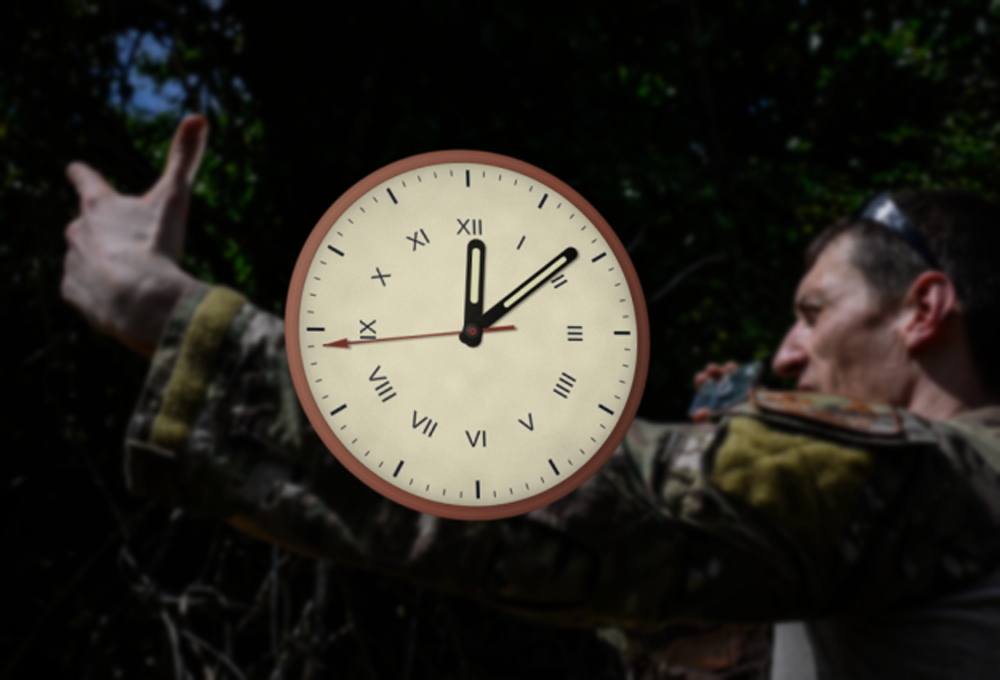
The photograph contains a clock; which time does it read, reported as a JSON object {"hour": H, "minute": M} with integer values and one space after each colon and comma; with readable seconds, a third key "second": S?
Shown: {"hour": 12, "minute": 8, "second": 44}
